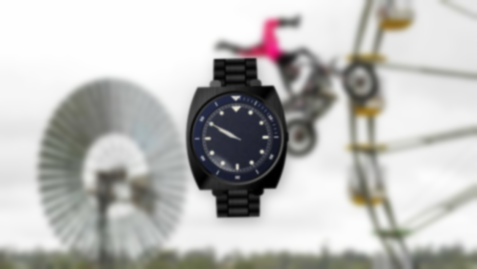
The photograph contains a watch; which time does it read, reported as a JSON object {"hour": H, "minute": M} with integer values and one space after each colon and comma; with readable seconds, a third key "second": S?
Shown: {"hour": 9, "minute": 50}
